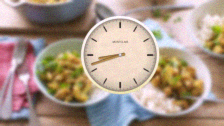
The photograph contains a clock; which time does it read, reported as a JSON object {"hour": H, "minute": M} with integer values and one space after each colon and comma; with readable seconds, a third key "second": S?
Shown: {"hour": 8, "minute": 42}
